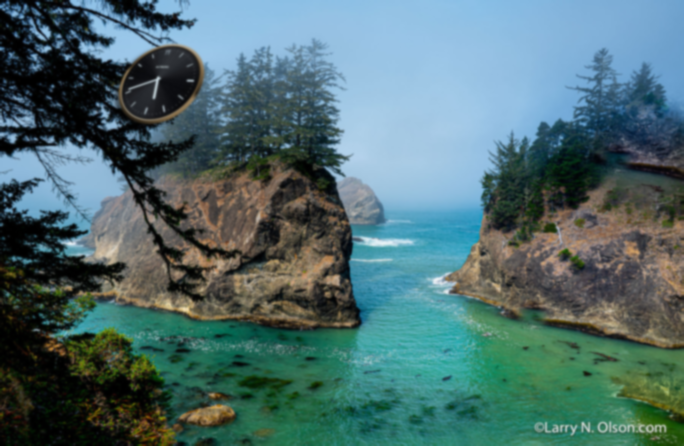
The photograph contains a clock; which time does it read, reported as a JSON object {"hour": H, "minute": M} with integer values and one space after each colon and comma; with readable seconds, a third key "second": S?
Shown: {"hour": 5, "minute": 41}
